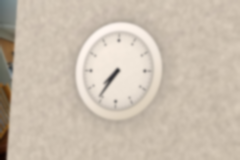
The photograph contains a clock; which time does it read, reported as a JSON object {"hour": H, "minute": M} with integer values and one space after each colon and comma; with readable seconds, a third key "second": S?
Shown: {"hour": 7, "minute": 36}
